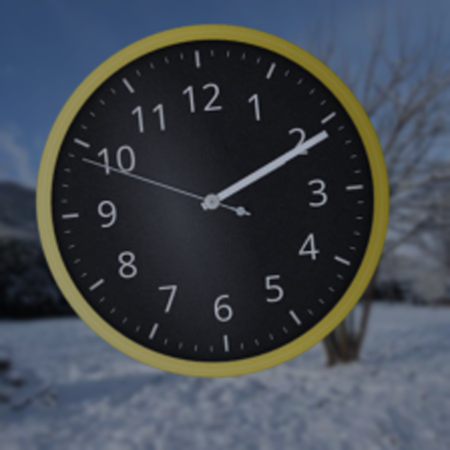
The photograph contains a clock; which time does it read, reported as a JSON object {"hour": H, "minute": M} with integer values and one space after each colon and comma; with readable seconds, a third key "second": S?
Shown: {"hour": 2, "minute": 10, "second": 49}
